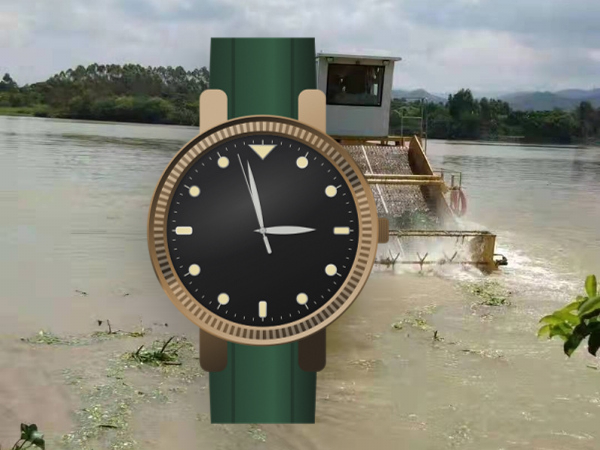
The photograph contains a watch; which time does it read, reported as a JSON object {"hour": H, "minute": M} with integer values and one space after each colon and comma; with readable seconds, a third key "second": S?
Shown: {"hour": 2, "minute": 57, "second": 57}
